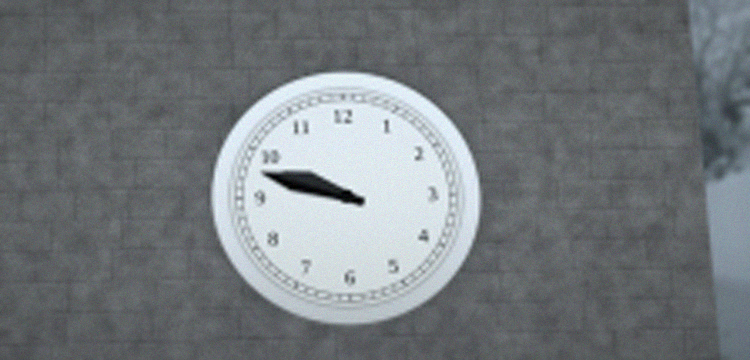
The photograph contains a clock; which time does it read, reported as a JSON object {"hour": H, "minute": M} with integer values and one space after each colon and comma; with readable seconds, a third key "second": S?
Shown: {"hour": 9, "minute": 48}
